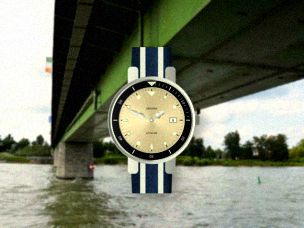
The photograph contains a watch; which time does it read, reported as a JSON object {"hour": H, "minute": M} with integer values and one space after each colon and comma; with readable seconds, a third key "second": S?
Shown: {"hour": 1, "minute": 49}
